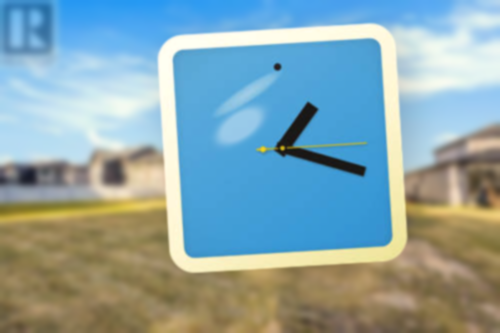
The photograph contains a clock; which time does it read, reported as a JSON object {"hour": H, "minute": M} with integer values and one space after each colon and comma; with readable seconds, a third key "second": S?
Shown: {"hour": 1, "minute": 18, "second": 15}
